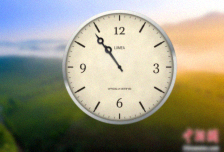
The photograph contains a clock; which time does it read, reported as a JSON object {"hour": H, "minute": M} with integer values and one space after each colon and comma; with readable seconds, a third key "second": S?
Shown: {"hour": 10, "minute": 54}
